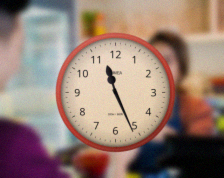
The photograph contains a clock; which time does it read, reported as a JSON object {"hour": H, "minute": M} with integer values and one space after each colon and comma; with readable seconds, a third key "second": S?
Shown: {"hour": 11, "minute": 26}
